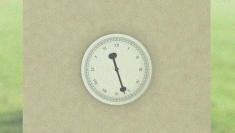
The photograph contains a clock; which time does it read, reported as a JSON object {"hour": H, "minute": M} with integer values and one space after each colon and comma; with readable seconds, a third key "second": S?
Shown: {"hour": 11, "minute": 27}
